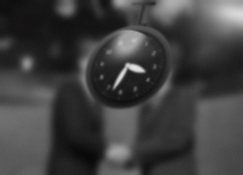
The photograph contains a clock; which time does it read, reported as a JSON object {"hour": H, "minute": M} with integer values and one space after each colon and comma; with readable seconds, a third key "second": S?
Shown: {"hour": 3, "minute": 33}
